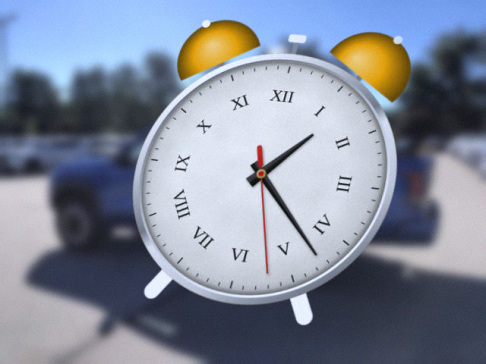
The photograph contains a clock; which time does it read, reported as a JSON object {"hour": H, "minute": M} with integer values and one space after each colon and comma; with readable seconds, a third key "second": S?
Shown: {"hour": 1, "minute": 22, "second": 27}
